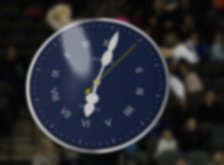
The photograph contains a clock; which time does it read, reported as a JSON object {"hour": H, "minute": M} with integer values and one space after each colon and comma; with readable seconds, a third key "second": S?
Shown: {"hour": 6, "minute": 1, "second": 5}
